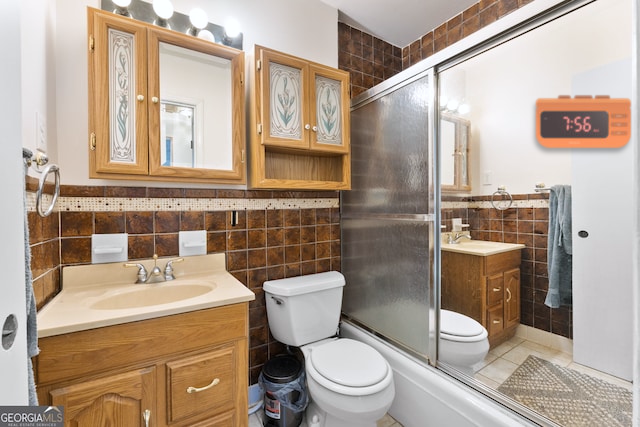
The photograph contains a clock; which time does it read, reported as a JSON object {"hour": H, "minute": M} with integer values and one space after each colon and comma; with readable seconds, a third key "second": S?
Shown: {"hour": 7, "minute": 56}
